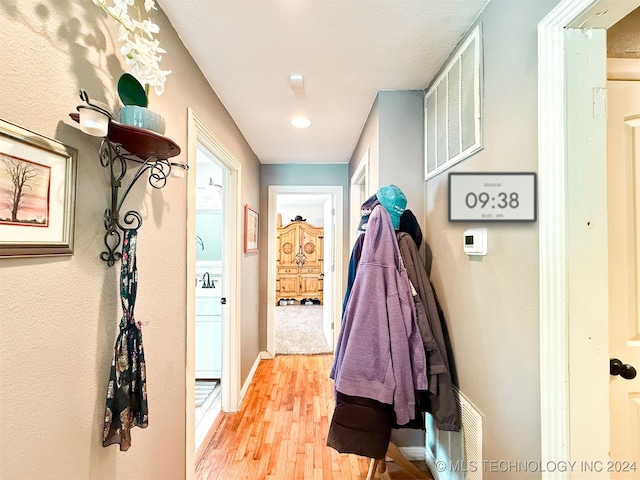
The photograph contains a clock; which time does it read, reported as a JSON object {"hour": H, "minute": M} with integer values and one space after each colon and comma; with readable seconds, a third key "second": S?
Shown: {"hour": 9, "minute": 38}
